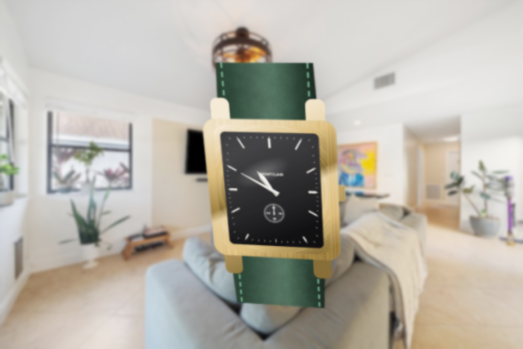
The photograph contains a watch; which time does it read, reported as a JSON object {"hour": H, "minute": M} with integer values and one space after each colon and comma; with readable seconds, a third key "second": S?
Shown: {"hour": 10, "minute": 50}
